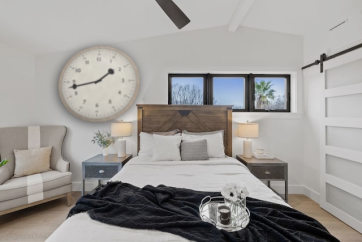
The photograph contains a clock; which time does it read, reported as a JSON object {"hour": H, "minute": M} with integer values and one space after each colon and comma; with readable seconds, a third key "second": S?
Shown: {"hour": 1, "minute": 43}
